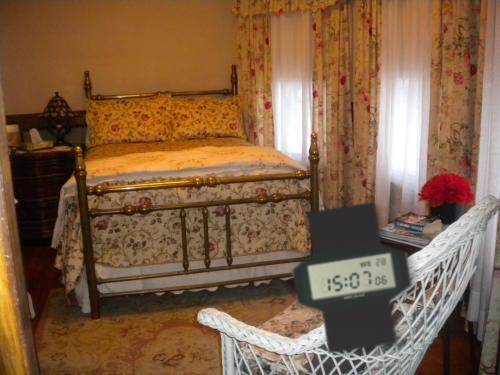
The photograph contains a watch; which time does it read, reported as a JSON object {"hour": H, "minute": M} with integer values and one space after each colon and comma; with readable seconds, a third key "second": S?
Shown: {"hour": 15, "minute": 7}
